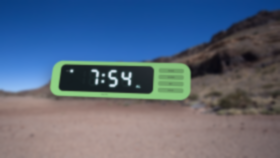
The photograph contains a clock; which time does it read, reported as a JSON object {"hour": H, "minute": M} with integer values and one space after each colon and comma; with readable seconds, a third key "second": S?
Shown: {"hour": 7, "minute": 54}
